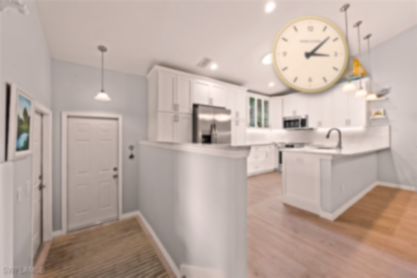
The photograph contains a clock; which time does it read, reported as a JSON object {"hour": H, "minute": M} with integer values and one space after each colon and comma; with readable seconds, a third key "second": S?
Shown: {"hour": 3, "minute": 8}
